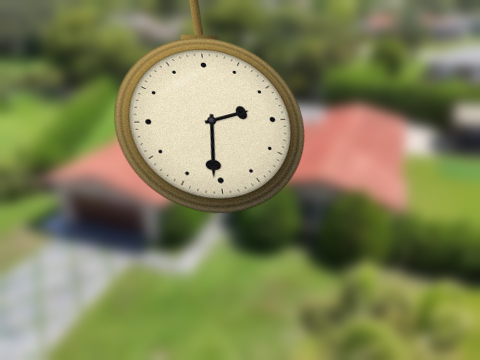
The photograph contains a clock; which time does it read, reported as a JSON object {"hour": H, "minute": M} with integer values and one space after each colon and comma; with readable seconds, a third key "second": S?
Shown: {"hour": 2, "minute": 31}
